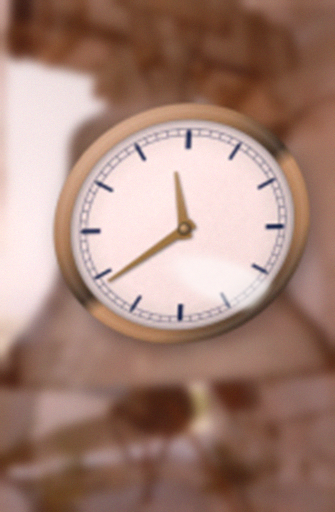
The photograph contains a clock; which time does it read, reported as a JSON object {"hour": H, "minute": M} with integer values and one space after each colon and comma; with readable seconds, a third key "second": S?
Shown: {"hour": 11, "minute": 39}
